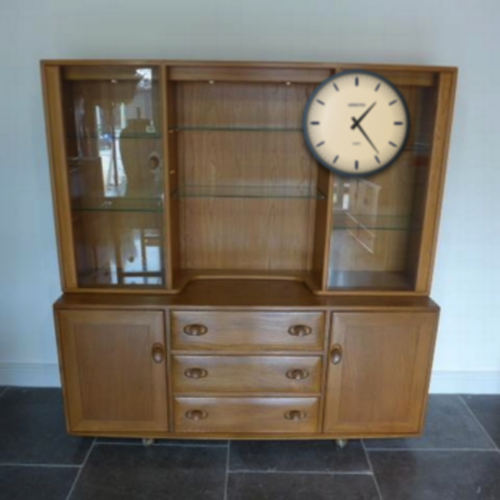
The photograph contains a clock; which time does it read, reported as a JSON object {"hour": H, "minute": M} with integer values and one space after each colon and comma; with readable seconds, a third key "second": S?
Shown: {"hour": 1, "minute": 24}
